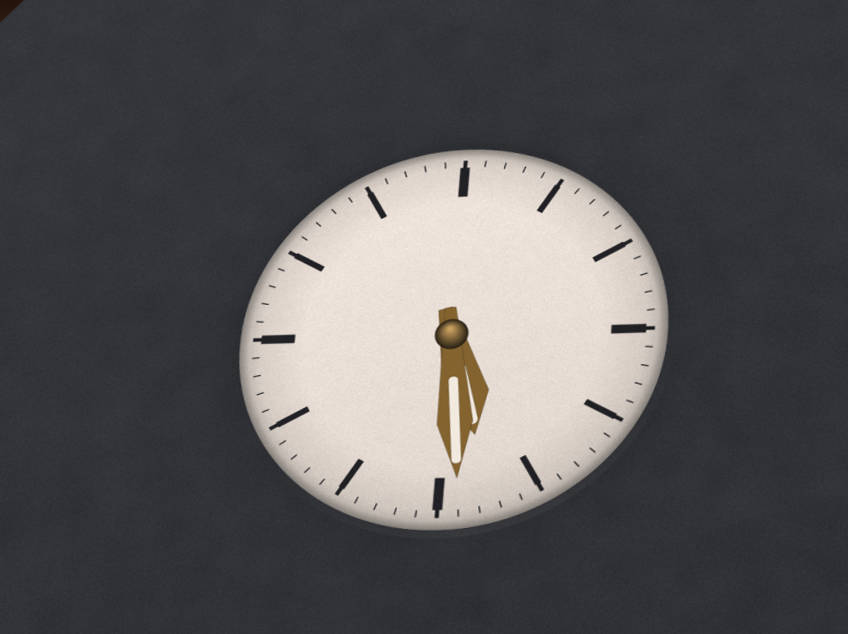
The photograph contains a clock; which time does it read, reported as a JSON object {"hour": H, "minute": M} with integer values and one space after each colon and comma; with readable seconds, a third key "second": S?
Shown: {"hour": 5, "minute": 29}
